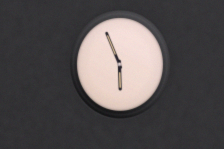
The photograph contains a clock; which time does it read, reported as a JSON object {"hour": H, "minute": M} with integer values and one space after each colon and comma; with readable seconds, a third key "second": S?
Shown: {"hour": 5, "minute": 56}
